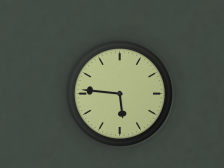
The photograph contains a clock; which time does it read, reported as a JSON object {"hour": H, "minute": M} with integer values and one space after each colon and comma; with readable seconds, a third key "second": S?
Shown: {"hour": 5, "minute": 46}
